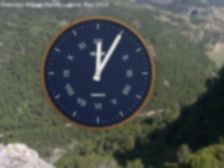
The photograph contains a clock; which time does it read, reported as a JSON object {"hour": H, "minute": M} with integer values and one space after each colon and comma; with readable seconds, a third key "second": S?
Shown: {"hour": 12, "minute": 5}
